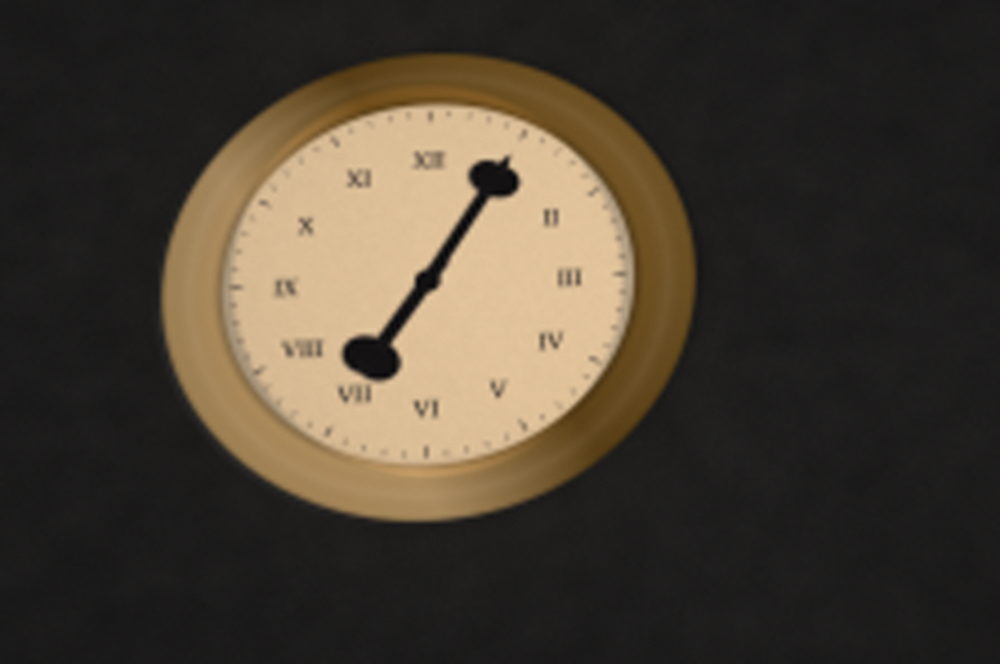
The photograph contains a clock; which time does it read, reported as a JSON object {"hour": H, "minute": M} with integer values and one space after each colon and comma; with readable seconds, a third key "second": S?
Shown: {"hour": 7, "minute": 5}
